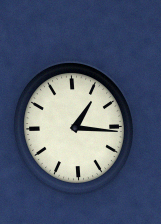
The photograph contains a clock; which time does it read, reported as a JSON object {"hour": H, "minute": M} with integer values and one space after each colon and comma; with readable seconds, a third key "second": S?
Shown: {"hour": 1, "minute": 16}
